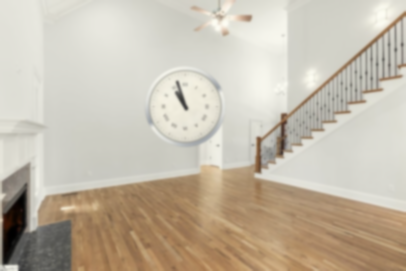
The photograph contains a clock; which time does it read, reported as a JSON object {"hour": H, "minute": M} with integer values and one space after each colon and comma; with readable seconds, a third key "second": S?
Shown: {"hour": 10, "minute": 57}
